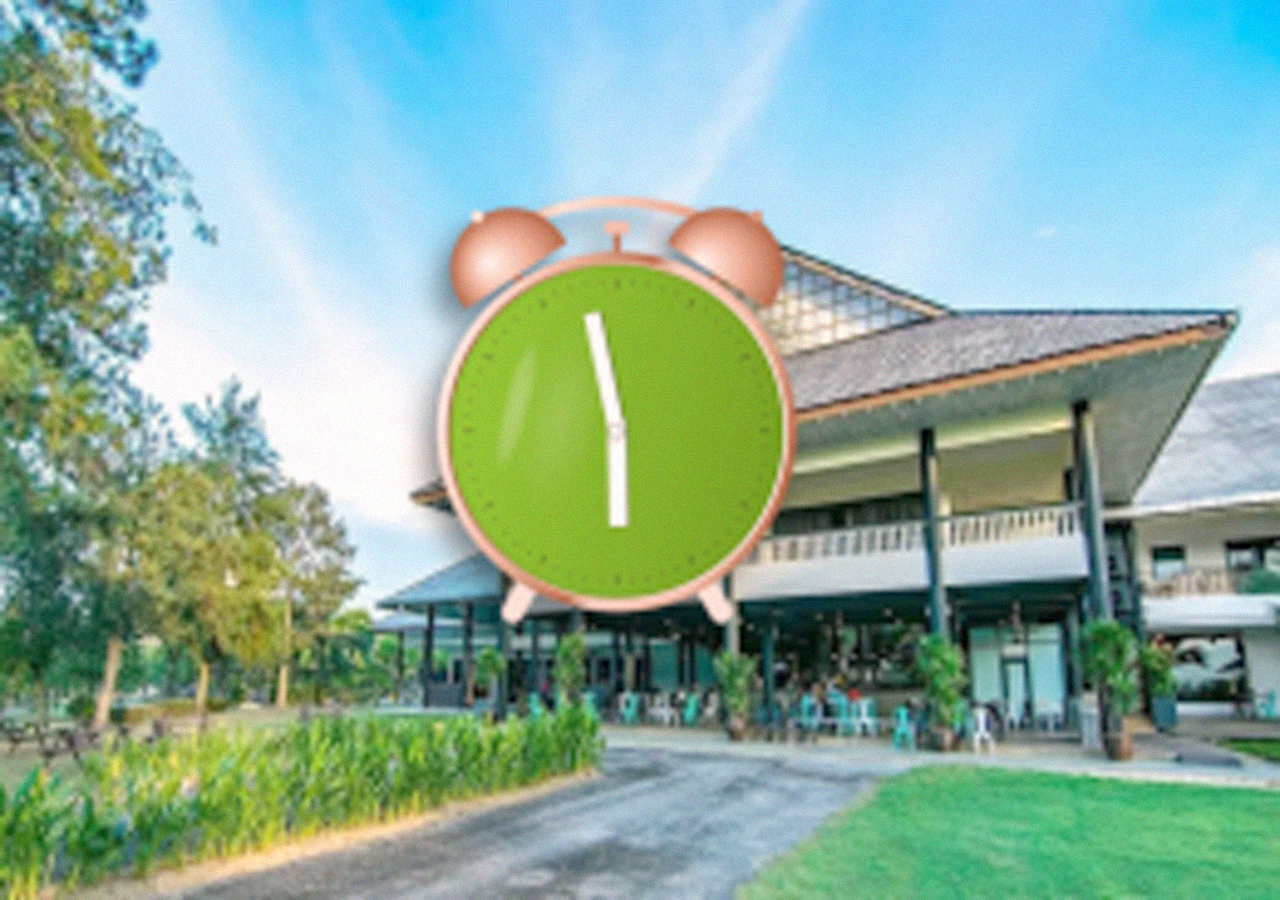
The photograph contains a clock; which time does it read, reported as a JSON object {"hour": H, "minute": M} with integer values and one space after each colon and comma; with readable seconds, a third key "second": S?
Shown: {"hour": 5, "minute": 58}
